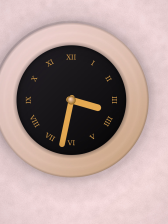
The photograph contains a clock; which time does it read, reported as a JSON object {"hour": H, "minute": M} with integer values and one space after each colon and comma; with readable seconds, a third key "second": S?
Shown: {"hour": 3, "minute": 32}
